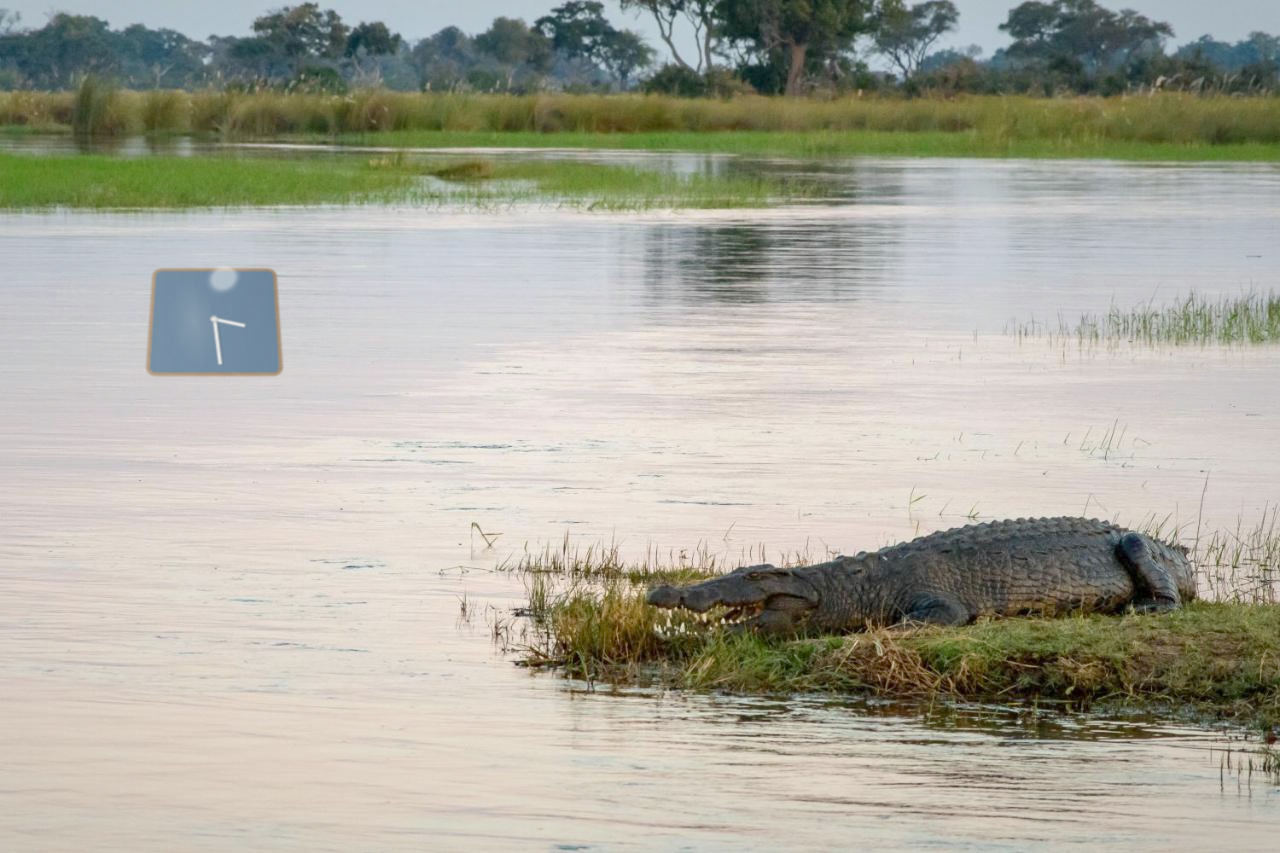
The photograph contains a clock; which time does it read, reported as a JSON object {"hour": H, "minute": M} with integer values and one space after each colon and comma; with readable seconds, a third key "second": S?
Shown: {"hour": 3, "minute": 29}
